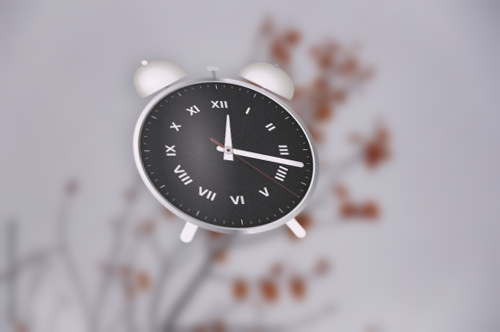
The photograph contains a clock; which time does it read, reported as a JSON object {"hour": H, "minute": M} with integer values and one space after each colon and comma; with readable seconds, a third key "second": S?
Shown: {"hour": 12, "minute": 17, "second": 22}
